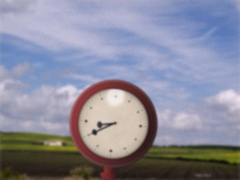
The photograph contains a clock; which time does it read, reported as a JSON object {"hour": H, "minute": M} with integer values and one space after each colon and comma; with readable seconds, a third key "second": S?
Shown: {"hour": 8, "minute": 40}
